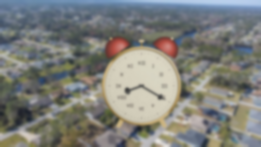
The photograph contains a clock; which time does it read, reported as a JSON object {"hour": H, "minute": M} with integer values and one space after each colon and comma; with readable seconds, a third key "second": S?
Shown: {"hour": 8, "minute": 20}
